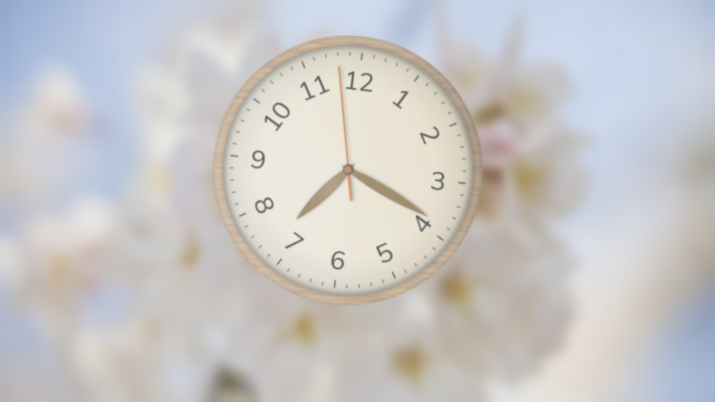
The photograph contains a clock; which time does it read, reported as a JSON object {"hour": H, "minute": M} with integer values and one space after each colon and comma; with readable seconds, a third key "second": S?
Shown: {"hour": 7, "minute": 18, "second": 58}
